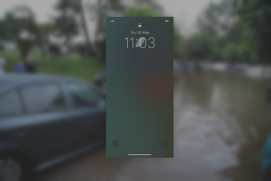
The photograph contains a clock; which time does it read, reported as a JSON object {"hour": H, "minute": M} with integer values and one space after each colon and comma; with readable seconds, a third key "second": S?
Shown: {"hour": 11, "minute": 3}
